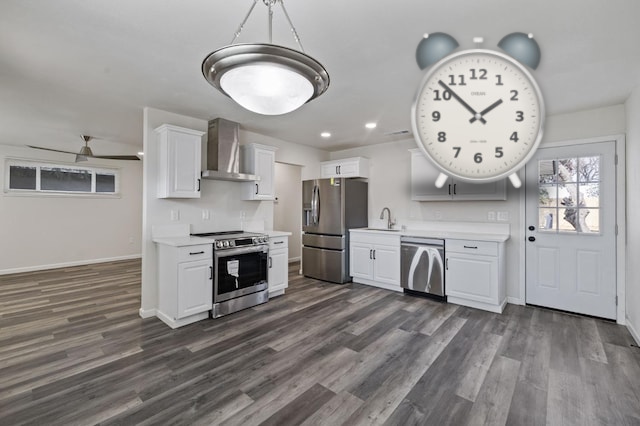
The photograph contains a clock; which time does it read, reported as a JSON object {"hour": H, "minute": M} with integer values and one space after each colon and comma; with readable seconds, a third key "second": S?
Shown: {"hour": 1, "minute": 52}
